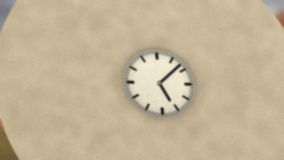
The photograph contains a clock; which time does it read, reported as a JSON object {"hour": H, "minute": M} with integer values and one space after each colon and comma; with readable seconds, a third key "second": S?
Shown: {"hour": 5, "minute": 8}
